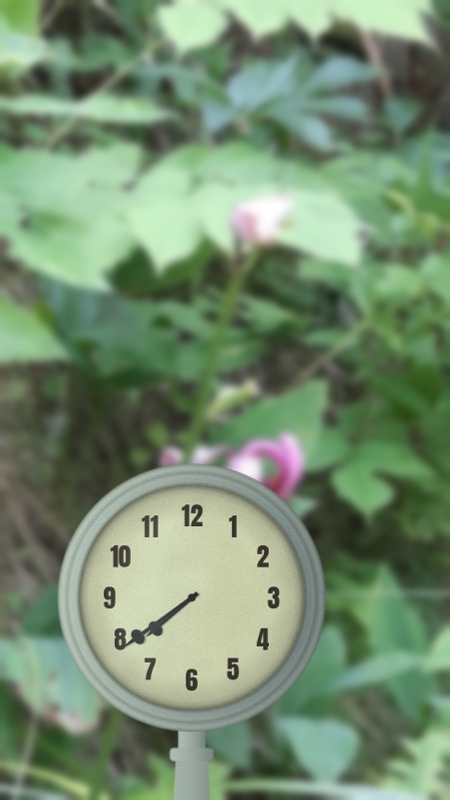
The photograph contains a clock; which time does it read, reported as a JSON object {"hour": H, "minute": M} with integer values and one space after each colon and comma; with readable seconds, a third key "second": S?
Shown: {"hour": 7, "minute": 39}
